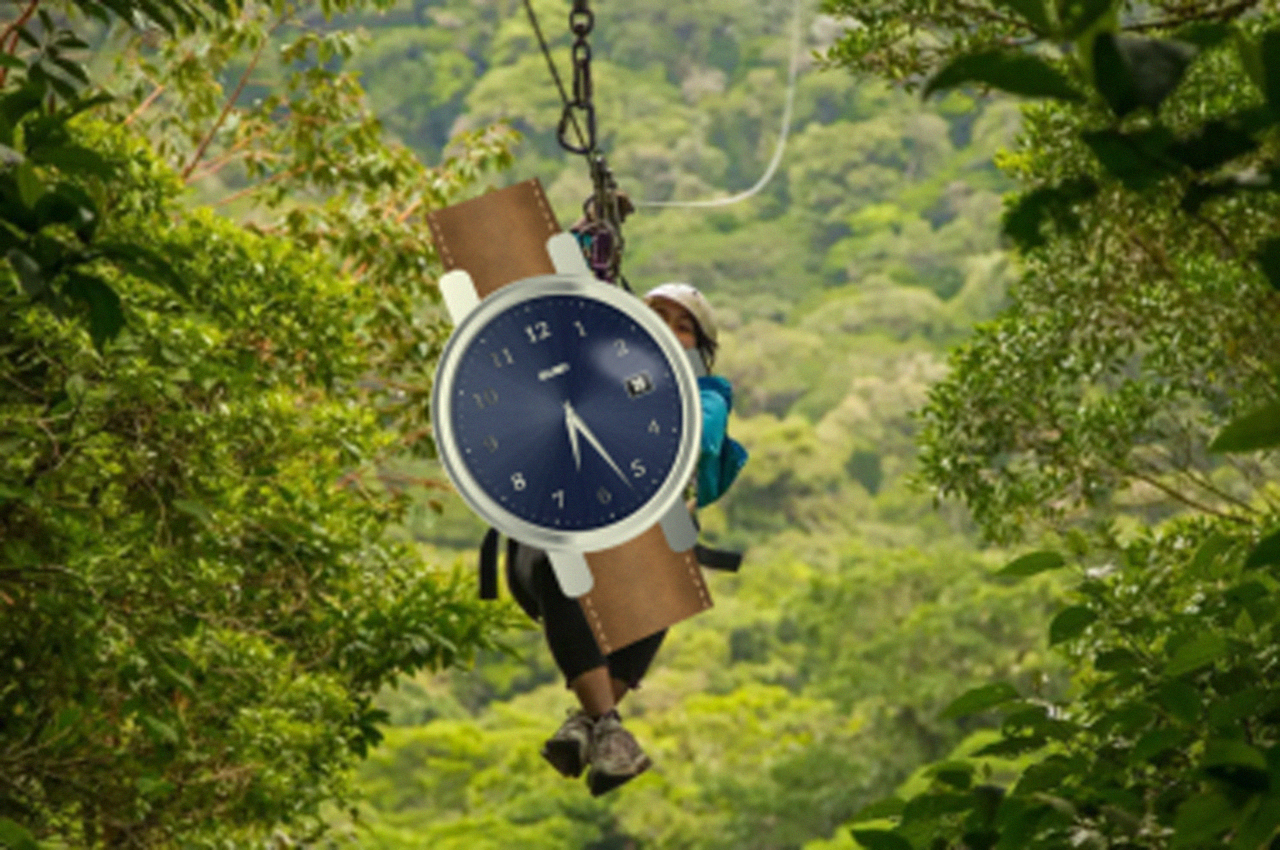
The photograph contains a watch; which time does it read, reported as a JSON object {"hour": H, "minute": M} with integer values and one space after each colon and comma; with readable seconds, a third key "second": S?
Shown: {"hour": 6, "minute": 27}
